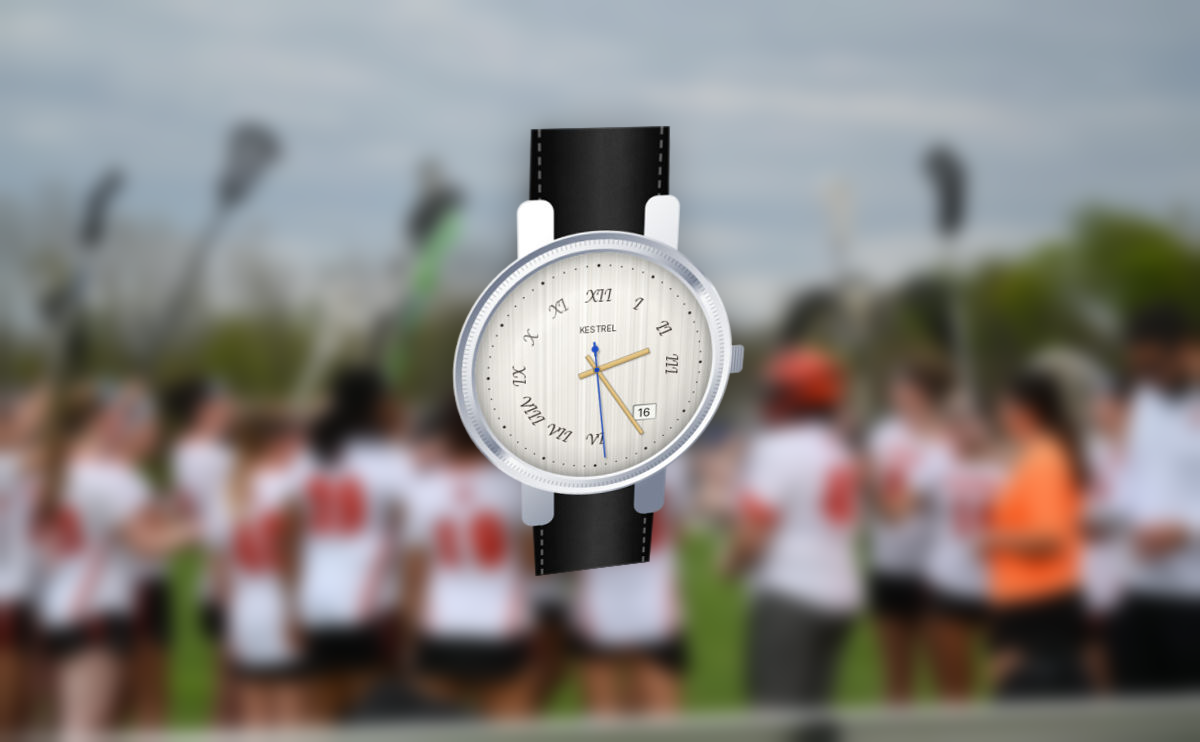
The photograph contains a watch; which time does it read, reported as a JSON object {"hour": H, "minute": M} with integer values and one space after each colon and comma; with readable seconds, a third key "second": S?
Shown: {"hour": 2, "minute": 24, "second": 29}
